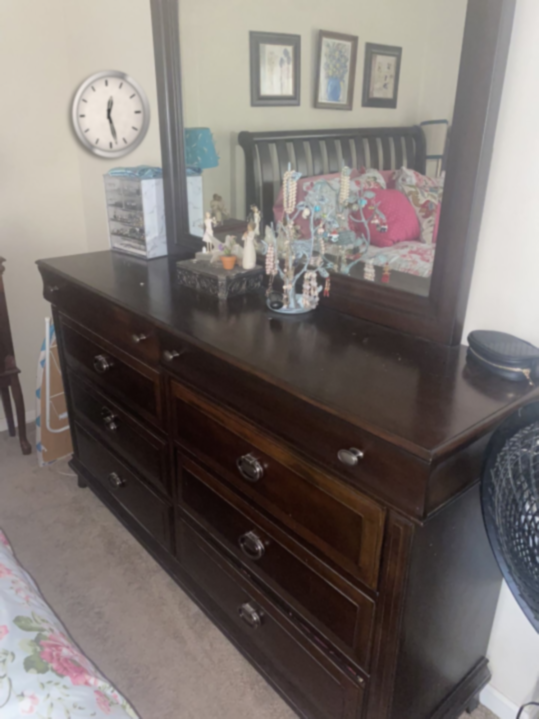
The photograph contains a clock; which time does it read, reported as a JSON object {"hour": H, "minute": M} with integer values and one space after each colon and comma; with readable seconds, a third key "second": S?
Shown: {"hour": 12, "minute": 28}
